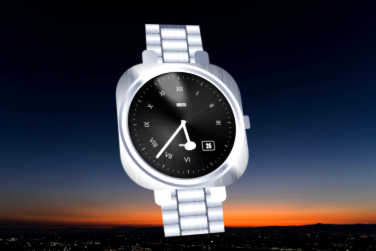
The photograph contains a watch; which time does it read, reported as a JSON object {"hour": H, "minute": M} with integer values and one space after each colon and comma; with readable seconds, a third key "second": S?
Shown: {"hour": 5, "minute": 37}
